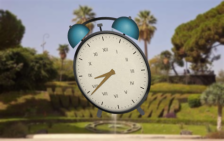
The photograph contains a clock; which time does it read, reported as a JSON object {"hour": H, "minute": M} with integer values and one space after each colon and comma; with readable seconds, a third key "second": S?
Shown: {"hour": 8, "minute": 39}
